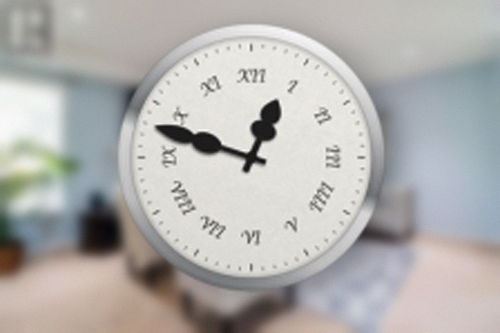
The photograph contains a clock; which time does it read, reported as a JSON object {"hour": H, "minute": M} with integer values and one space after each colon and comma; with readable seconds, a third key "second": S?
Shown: {"hour": 12, "minute": 48}
